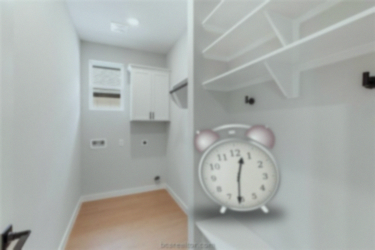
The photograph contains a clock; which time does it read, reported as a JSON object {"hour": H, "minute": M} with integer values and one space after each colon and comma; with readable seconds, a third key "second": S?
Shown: {"hour": 12, "minute": 31}
